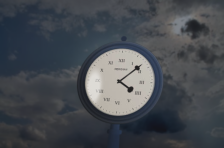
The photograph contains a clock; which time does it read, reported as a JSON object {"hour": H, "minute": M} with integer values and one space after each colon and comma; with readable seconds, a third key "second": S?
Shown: {"hour": 4, "minute": 8}
